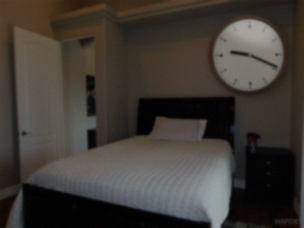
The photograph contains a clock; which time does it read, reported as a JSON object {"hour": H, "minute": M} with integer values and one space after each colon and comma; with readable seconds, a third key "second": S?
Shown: {"hour": 9, "minute": 19}
